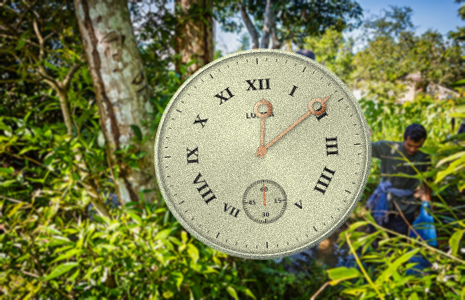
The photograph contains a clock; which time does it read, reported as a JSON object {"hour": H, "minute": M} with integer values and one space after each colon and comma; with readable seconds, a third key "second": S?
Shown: {"hour": 12, "minute": 9}
